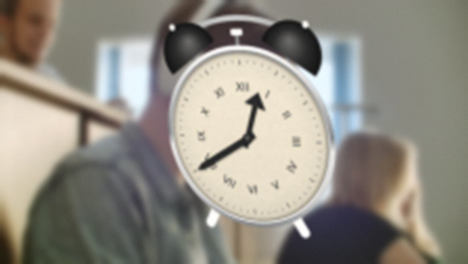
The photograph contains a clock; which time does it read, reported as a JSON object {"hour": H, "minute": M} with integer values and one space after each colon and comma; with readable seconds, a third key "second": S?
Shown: {"hour": 12, "minute": 40}
